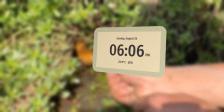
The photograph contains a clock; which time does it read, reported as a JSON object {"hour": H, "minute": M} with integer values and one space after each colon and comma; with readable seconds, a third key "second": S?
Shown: {"hour": 6, "minute": 6}
